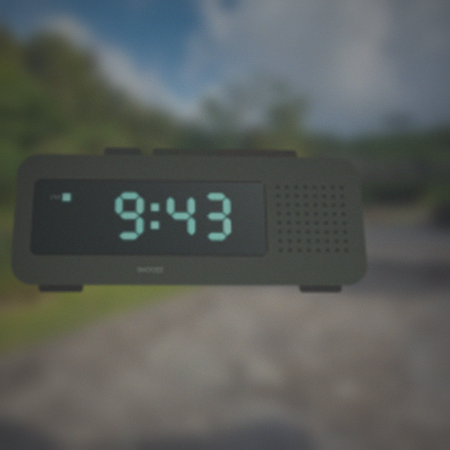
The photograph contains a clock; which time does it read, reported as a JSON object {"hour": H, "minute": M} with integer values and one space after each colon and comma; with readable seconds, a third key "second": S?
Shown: {"hour": 9, "minute": 43}
